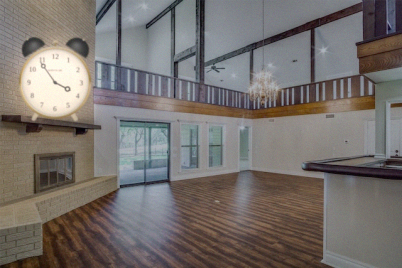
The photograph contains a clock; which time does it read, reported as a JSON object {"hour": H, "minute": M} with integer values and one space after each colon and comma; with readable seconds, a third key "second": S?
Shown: {"hour": 3, "minute": 54}
